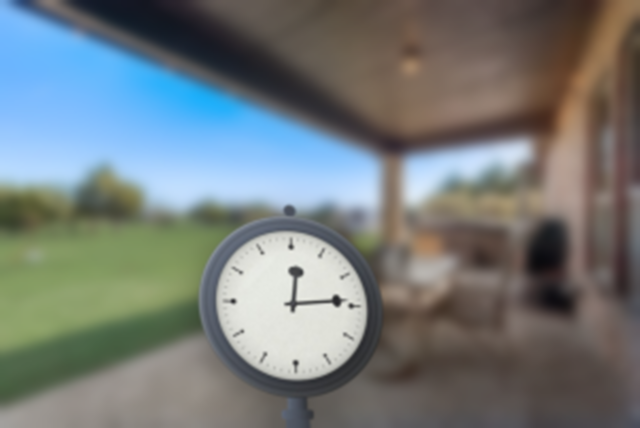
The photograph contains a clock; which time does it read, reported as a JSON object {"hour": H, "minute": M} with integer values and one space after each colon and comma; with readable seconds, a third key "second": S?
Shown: {"hour": 12, "minute": 14}
